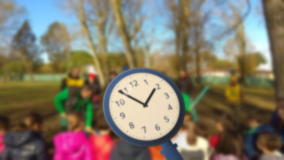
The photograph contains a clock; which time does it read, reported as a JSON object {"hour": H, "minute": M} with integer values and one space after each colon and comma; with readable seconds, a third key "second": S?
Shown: {"hour": 1, "minute": 54}
